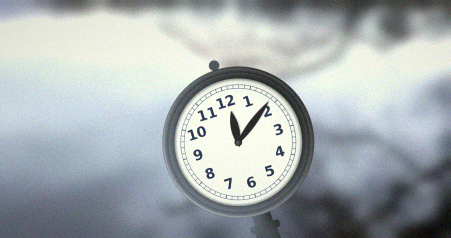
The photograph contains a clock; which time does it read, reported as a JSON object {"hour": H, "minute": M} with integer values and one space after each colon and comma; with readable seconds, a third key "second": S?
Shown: {"hour": 12, "minute": 9}
